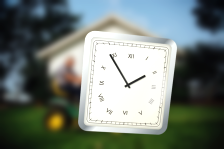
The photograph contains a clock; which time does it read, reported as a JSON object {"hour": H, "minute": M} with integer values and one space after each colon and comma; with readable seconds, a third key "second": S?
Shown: {"hour": 1, "minute": 54}
